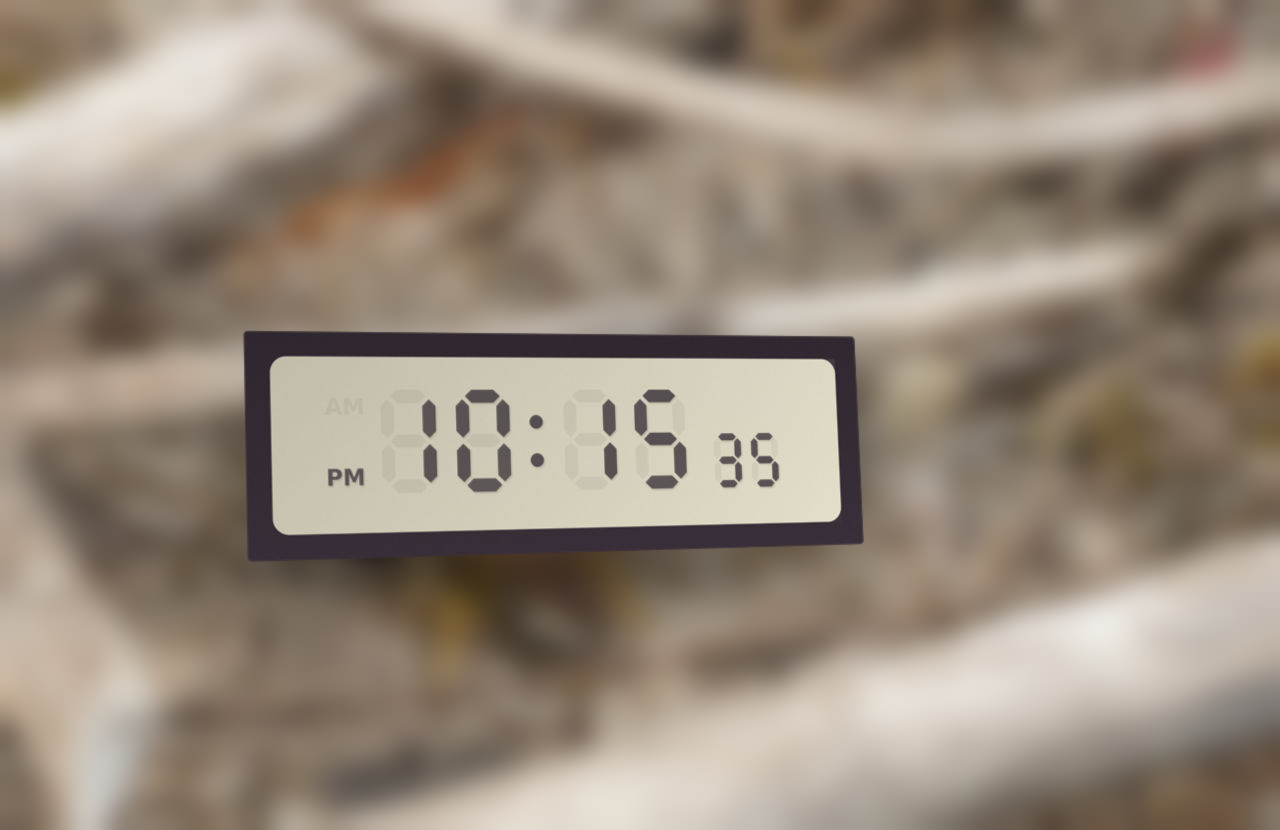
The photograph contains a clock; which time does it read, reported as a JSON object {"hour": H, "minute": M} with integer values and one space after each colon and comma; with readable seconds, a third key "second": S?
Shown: {"hour": 10, "minute": 15, "second": 35}
